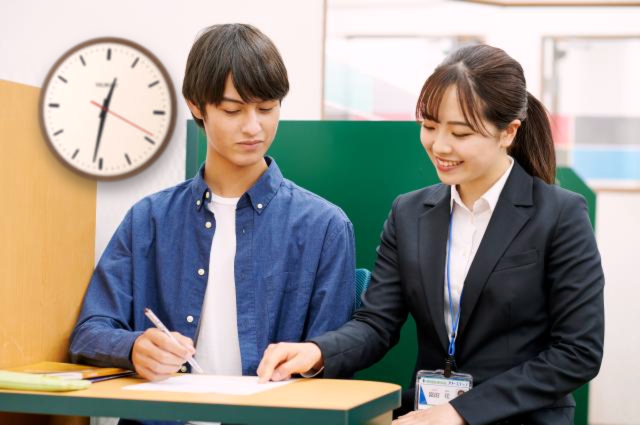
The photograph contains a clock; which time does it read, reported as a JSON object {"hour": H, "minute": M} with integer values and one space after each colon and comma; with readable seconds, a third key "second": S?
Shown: {"hour": 12, "minute": 31, "second": 19}
